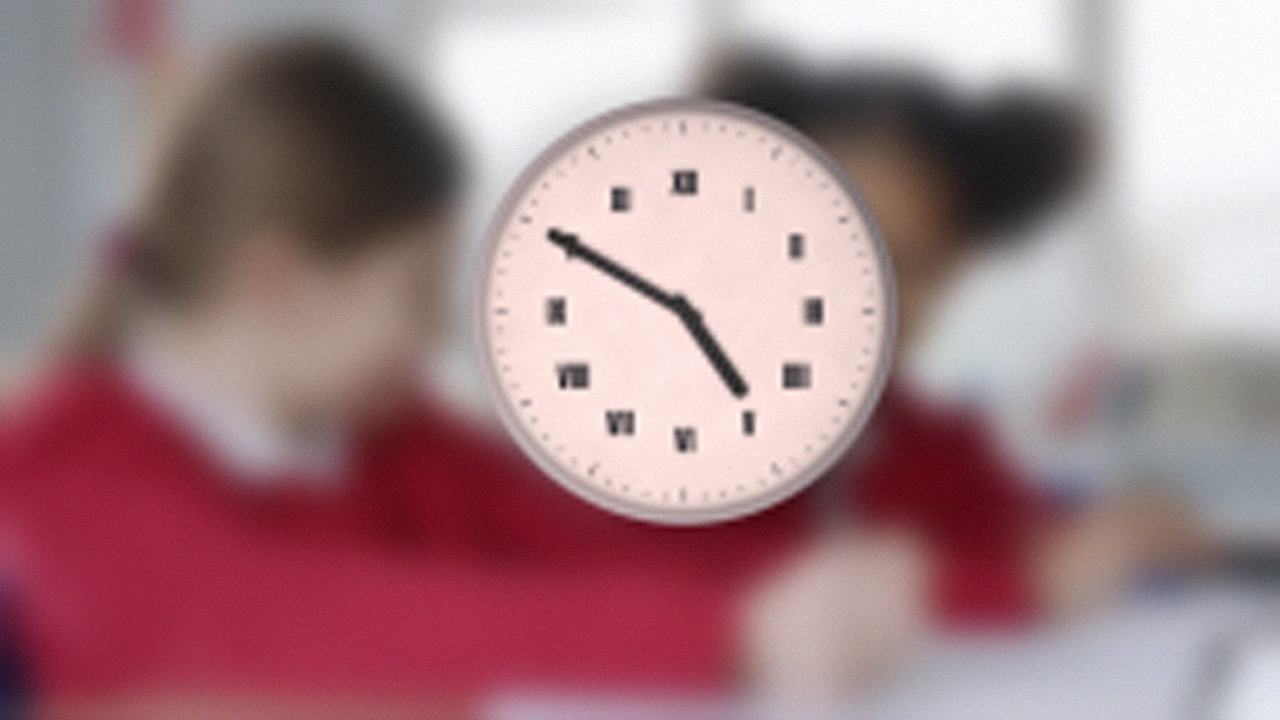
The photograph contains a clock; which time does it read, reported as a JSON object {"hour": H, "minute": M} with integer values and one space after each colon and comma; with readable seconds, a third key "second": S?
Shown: {"hour": 4, "minute": 50}
